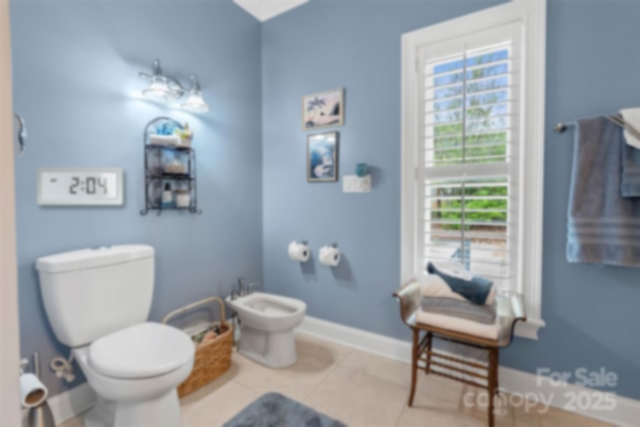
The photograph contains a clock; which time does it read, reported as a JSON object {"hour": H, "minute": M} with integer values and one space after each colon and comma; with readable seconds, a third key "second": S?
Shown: {"hour": 2, "minute": 4}
